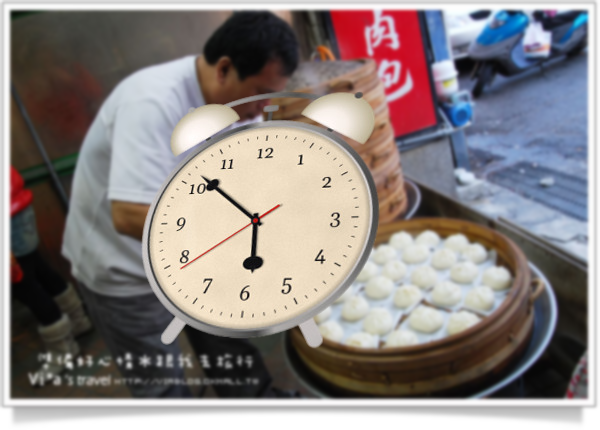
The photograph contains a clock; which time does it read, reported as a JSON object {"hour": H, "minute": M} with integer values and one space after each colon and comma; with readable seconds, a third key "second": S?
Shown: {"hour": 5, "minute": 51, "second": 39}
